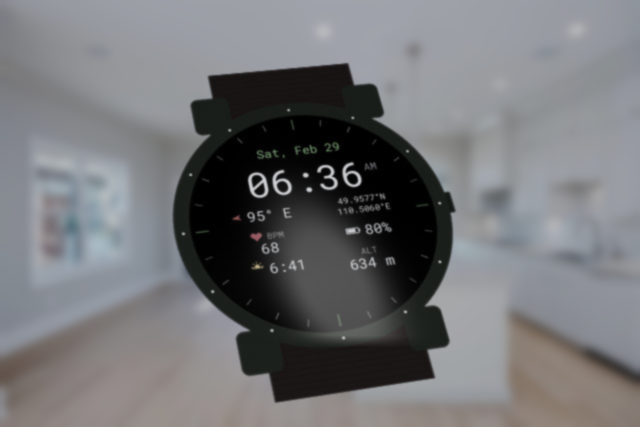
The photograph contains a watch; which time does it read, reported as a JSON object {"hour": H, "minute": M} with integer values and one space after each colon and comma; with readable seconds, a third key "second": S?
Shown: {"hour": 6, "minute": 36}
